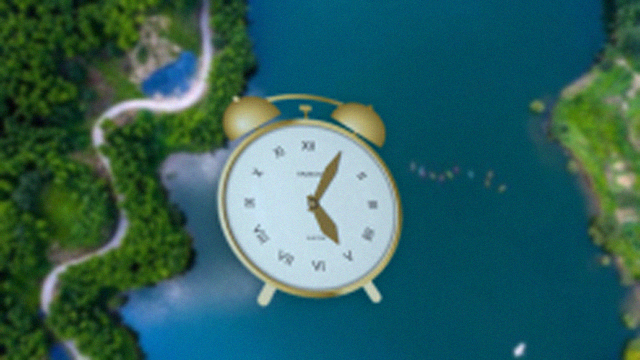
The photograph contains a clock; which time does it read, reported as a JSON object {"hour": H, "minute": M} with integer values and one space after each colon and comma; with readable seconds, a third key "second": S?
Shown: {"hour": 5, "minute": 5}
